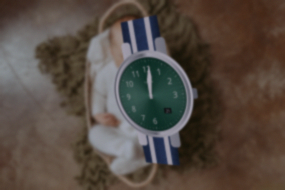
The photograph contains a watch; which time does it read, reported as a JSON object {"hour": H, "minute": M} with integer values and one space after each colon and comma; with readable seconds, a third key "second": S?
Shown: {"hour": 12, "minute": 1}
